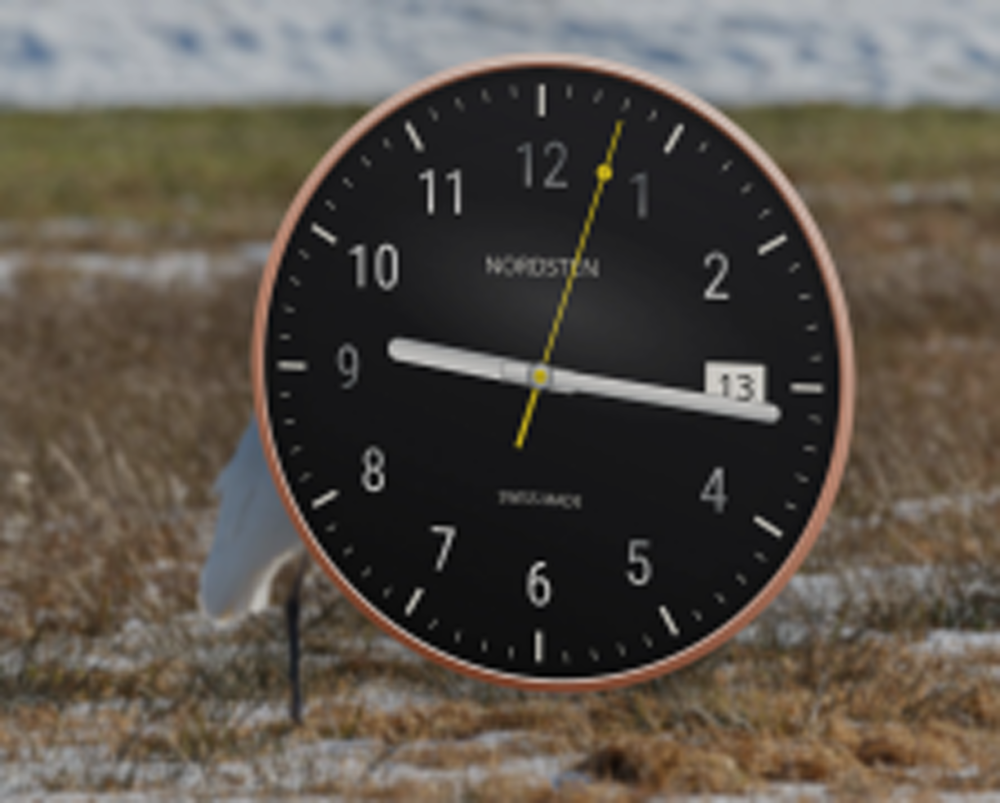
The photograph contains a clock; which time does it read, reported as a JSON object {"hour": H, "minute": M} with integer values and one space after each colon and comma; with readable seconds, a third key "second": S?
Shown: {"hour": 9, "minute": 16, "second": 3}
